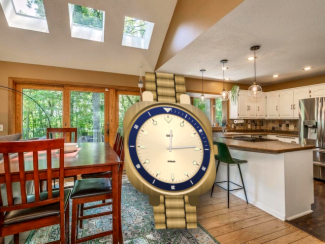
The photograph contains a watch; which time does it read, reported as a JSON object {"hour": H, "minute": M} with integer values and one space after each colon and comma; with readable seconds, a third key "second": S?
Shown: {"hour": 12, "minute": 14}
